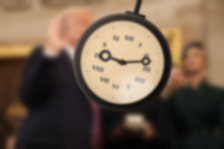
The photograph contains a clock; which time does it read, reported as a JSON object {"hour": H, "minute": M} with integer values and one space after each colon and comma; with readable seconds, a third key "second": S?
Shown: {"hour": 9, "minute": 12}
